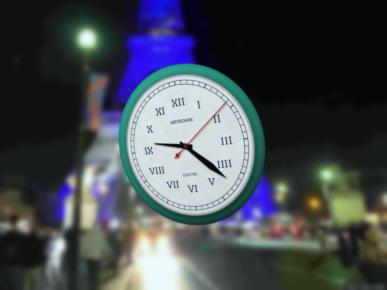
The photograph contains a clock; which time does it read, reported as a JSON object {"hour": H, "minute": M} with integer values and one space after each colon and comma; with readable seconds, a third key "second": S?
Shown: {"hour": 9, "minute": 22, "second": 9}
